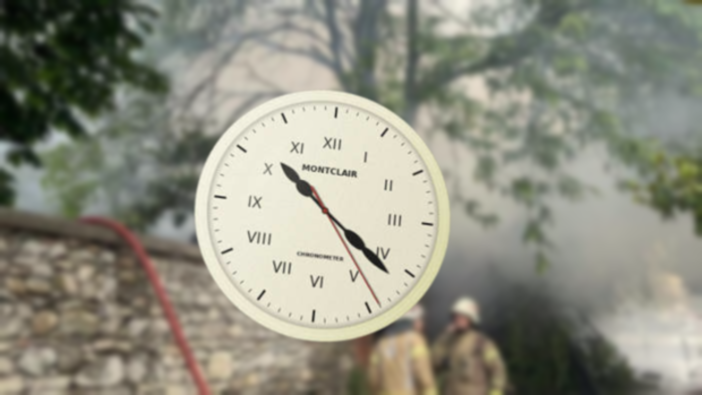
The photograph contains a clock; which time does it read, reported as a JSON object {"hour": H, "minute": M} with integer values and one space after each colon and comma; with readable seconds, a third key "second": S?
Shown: {"hour": 10, "minute": 21, "second": 24}
